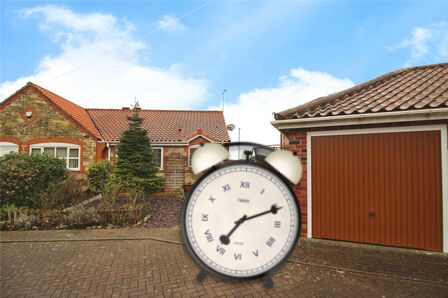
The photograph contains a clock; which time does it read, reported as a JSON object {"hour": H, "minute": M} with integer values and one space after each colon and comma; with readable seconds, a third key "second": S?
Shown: {"hour": 7, "minute": 11}
